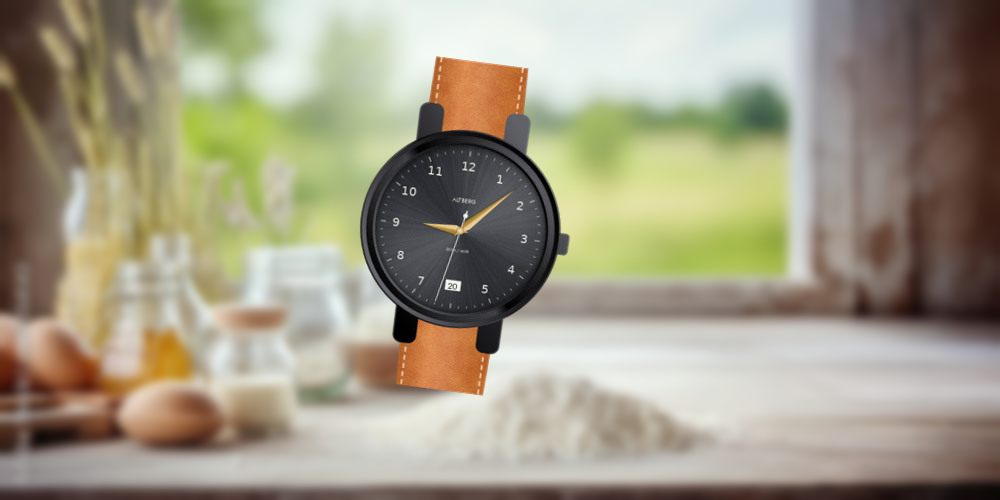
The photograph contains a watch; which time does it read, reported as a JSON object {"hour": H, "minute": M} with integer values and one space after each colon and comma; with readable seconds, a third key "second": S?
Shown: {"hour": 9, "minute": 7, "second": 32}
